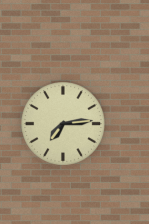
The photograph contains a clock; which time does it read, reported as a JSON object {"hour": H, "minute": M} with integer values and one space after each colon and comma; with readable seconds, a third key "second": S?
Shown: {"hour": 7, "minute": 14}
